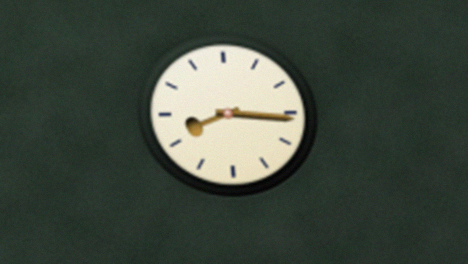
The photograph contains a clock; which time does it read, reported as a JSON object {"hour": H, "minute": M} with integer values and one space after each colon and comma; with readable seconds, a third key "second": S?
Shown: {"hour": 8, "minute": 16}
